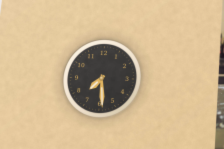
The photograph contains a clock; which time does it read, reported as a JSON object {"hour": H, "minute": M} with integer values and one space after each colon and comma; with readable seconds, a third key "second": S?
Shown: {"hour": 7, "minute": 29}
